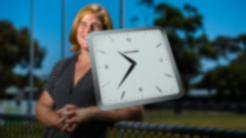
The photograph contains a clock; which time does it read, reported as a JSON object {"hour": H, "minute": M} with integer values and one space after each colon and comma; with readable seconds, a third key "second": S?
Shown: {"hour": 10, "minute": 37}
